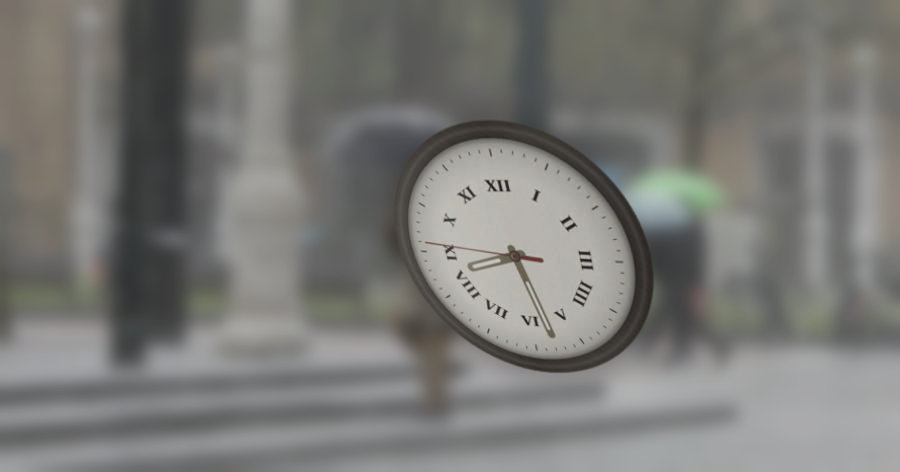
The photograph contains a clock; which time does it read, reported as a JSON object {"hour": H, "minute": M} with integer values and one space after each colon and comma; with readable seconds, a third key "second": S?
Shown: {"hour": 8, "minute": 27, "second": 46}
